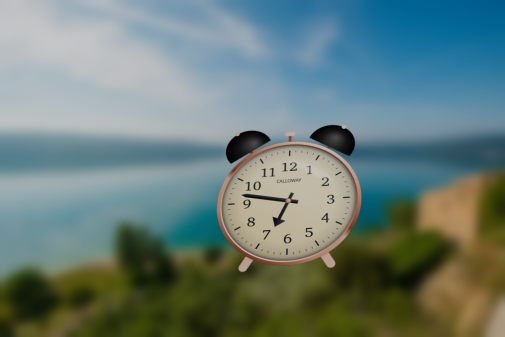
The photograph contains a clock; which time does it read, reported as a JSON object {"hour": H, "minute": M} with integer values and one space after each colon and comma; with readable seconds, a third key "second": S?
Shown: {"hour": 6, "minute": 47}
